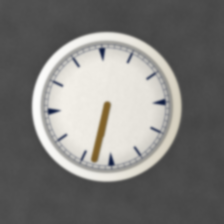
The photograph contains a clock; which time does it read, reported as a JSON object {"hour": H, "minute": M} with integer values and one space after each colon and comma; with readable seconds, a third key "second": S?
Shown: {"hour": 6, "minute": 33}
